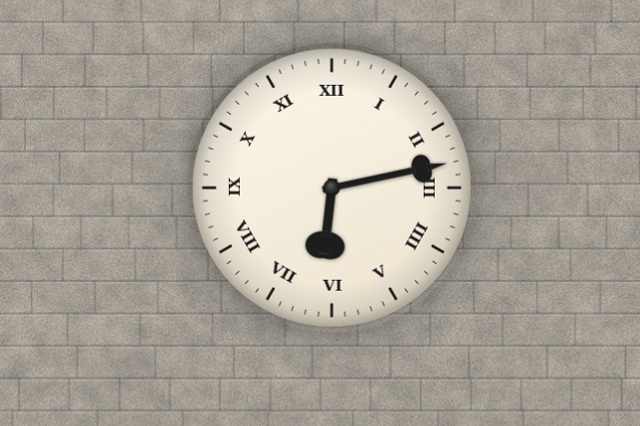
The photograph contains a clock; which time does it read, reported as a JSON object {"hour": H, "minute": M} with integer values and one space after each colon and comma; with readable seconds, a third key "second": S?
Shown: {"hour": 6, "minute": 13}
